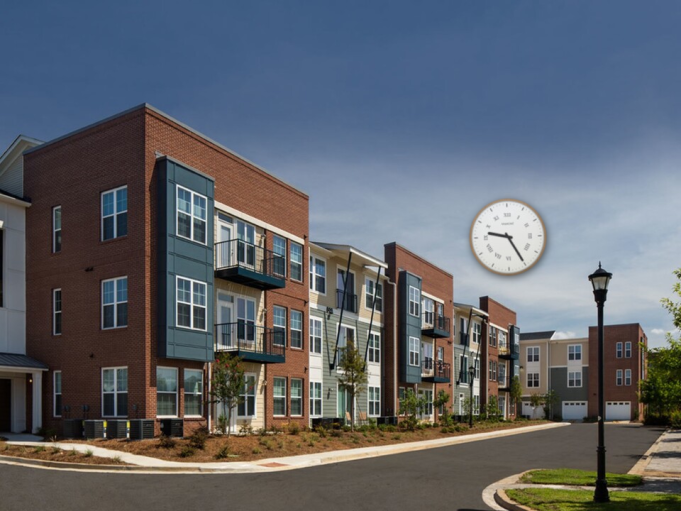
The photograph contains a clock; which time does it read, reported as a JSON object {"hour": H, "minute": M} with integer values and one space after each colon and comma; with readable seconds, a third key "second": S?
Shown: {"hour": 9, "minute": 25}
